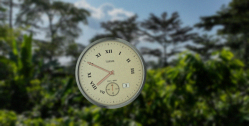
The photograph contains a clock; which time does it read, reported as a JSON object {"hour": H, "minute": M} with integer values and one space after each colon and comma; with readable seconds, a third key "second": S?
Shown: {"hour": 7, "minute": 50}
